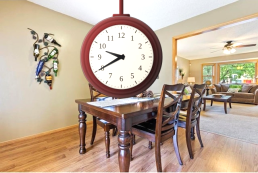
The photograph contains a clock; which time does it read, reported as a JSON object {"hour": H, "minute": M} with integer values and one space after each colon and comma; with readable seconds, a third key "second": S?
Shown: {"hour": 9, "minute": 40}
